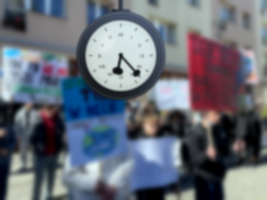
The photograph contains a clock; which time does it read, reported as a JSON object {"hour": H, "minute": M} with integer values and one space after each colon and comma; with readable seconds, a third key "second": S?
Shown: {"hour": 6, "minute": 23}
